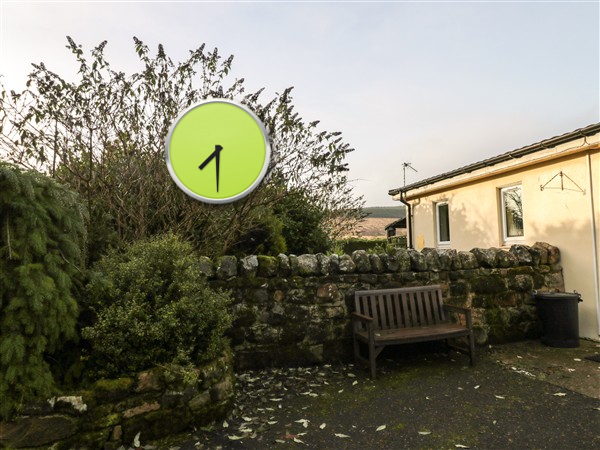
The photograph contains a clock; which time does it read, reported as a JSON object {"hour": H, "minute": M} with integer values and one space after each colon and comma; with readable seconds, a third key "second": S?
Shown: {"hour": 7, "minute": 30}
